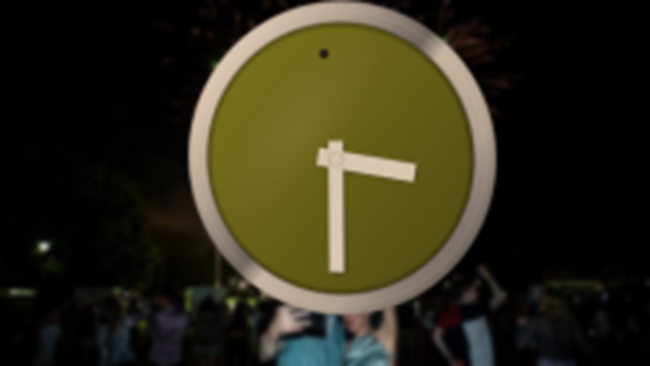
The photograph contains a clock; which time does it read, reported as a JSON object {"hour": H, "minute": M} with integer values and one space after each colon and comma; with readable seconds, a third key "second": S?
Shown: {"hour": 3, "minute": 31}
